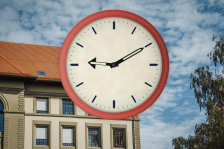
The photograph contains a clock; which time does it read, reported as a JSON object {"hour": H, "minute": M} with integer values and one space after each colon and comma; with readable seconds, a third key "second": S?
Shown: {"hour": 9, "minute": 10}
